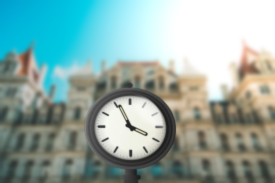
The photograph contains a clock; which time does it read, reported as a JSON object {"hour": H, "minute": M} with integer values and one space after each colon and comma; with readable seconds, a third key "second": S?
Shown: {"hour": 3, "minute": 56}
